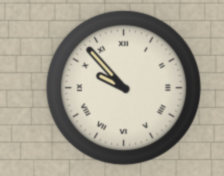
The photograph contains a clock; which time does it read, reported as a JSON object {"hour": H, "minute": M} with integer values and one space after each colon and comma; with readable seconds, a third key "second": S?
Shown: {"hour": 9, "minute": 53}
